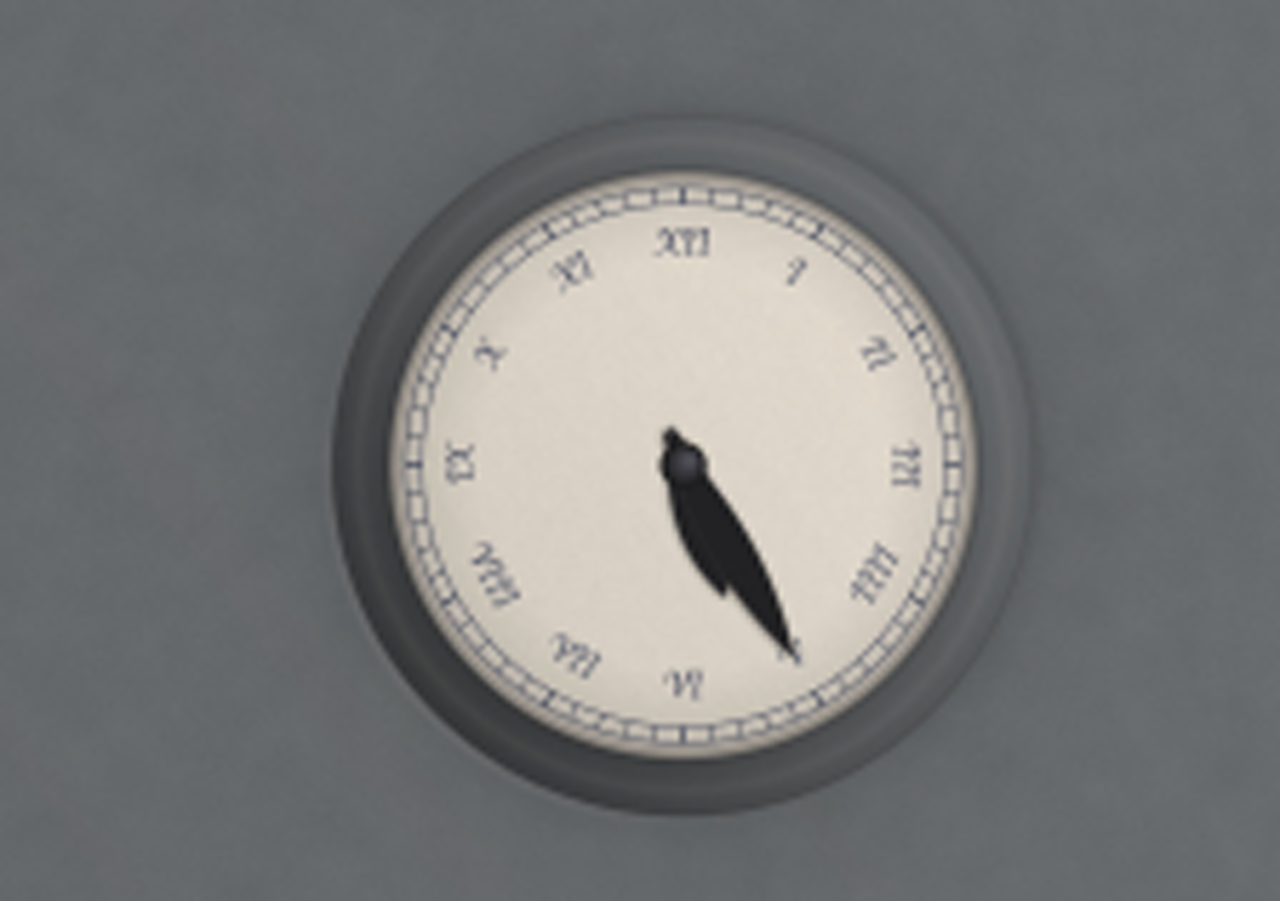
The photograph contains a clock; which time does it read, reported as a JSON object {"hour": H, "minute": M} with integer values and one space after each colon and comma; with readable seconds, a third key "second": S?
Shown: {"hour": 5, "minute": 25}
